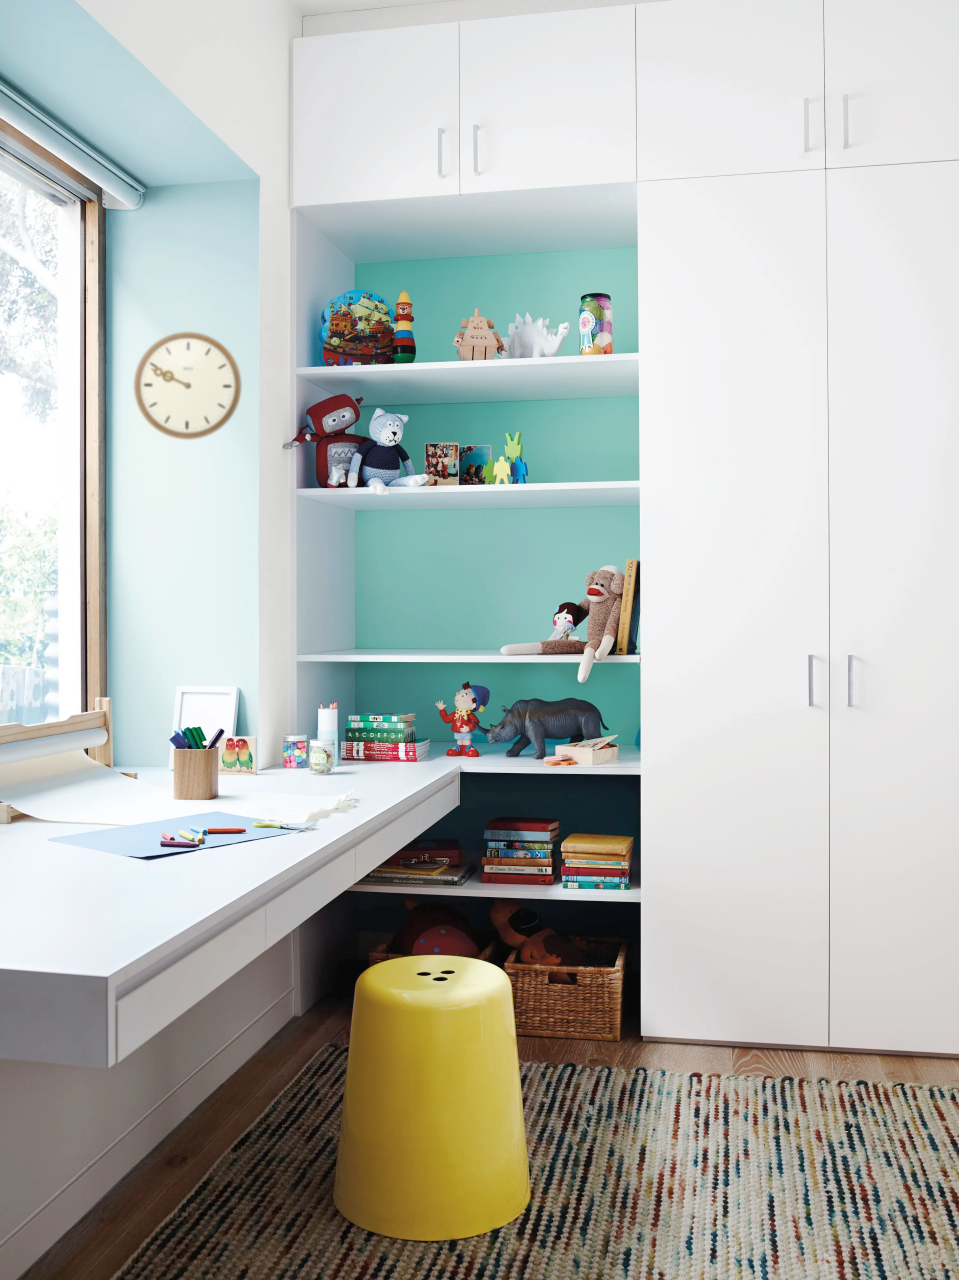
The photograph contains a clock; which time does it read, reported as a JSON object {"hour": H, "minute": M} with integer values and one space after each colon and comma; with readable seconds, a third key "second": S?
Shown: {"hour": 9, "minute": 49}
